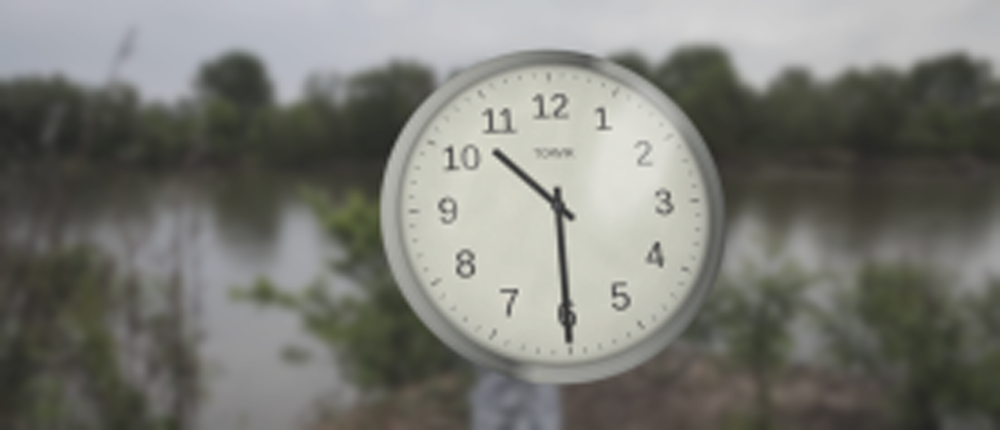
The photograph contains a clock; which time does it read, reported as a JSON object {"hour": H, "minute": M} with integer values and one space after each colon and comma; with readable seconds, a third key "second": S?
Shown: {"hour": 10, "minute": 30}
